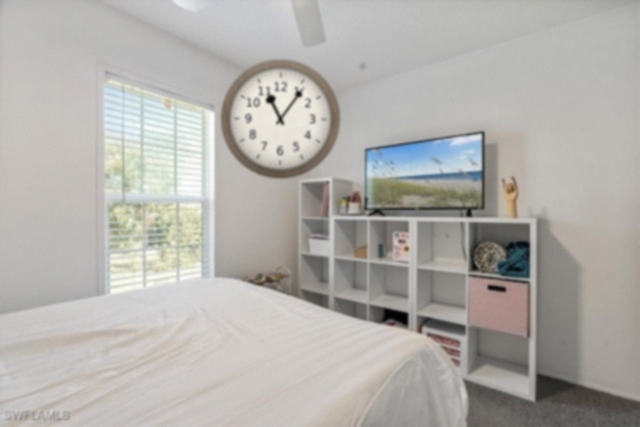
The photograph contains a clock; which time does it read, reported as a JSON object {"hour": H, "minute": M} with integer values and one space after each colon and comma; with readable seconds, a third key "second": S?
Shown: {"hour": 11, "minute": 6}
